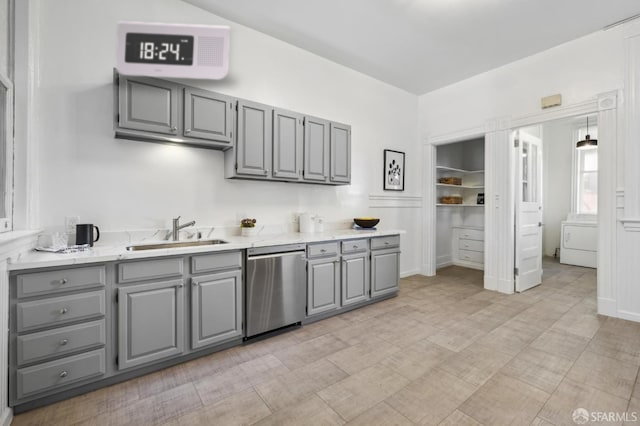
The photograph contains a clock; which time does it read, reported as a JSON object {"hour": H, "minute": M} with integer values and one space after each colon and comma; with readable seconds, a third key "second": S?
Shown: {"hour": 18, "minute": 24}
